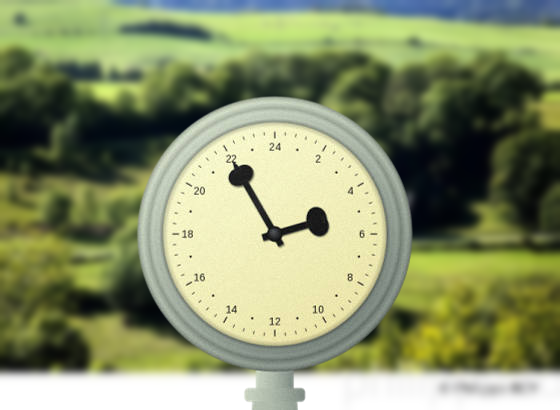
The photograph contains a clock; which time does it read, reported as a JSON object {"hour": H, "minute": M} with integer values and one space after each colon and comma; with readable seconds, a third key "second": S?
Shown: {"hour": 4, "minute": 55}
